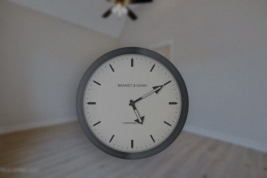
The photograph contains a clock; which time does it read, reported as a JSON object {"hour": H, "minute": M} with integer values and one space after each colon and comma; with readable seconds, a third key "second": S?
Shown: {"hour": 5, "minute": 10}
